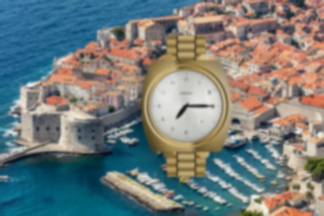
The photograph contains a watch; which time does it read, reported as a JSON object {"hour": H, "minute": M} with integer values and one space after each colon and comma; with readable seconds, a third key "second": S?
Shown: {"hour": 7, "minute": 15}
